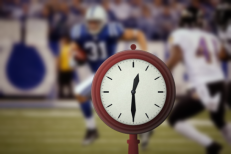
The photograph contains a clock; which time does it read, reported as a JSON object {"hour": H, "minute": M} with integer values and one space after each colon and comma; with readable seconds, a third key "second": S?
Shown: {"hour": 12, "minute": 30}
